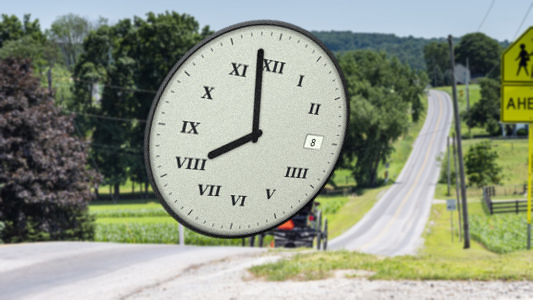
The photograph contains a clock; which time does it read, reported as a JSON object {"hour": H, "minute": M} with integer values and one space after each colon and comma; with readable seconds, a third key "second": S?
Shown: {"hour": 7, "minute": 58}
